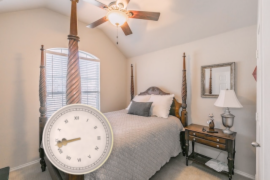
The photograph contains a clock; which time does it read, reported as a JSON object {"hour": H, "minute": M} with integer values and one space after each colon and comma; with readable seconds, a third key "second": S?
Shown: {"hour": 8, "minute": 43}
